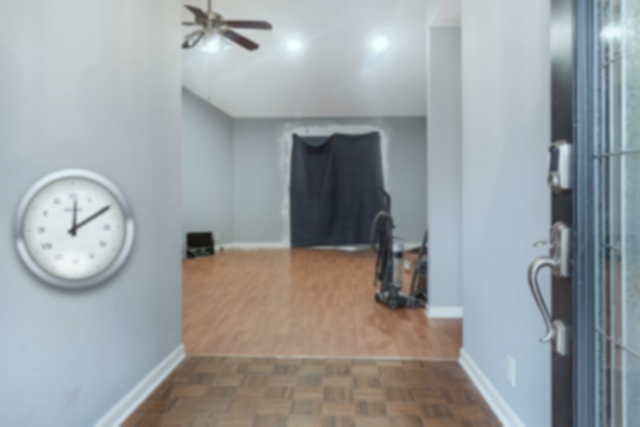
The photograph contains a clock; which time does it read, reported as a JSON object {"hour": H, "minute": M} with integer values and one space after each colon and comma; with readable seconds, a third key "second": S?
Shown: {"hour": 12, "minute": 10}
